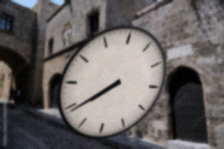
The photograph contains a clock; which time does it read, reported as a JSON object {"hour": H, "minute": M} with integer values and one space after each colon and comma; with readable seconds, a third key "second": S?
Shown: {"hour": 7, "minute": 39}
